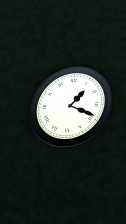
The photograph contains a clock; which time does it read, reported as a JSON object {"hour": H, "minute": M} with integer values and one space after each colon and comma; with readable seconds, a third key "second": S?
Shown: {"hour": 1, "minute": 19}
